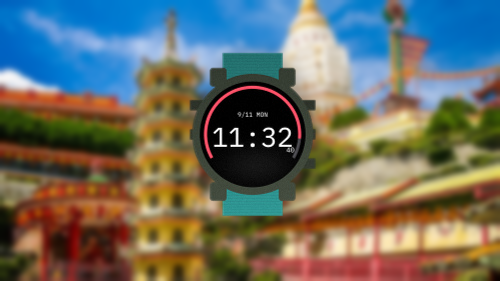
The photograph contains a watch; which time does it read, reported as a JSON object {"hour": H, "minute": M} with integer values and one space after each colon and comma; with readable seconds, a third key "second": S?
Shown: {"hour": 11, "minute": 32}
